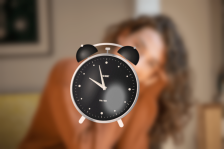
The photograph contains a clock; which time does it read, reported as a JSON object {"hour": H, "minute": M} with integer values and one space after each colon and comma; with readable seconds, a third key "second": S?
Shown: {"hour": 9, "minute": 57}
